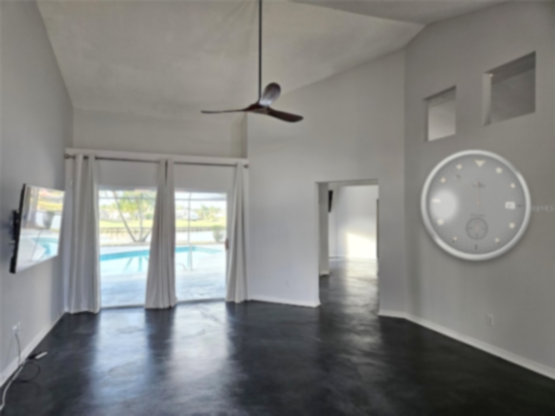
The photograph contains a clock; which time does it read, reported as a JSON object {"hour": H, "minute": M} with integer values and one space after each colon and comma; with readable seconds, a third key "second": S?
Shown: {"hour": 11, "minute": 53}
